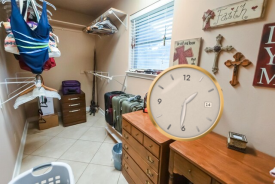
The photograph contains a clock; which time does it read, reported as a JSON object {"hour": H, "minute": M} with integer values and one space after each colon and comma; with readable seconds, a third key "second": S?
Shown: {"hour": 1, "minute": 31}
